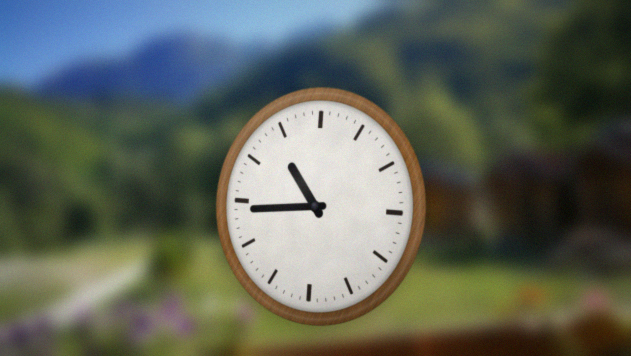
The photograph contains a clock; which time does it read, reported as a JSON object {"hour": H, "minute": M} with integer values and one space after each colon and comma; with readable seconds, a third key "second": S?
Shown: {"hour": 10, "minute": 44}
